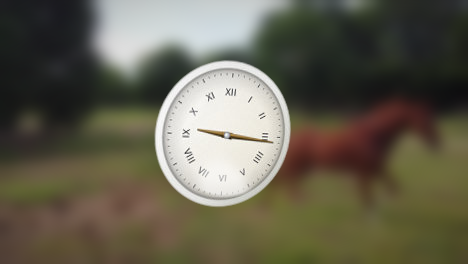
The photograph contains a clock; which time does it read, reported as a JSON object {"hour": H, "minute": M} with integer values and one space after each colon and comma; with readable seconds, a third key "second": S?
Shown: {"hour": 9, "minute": 16}
